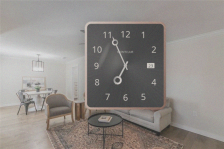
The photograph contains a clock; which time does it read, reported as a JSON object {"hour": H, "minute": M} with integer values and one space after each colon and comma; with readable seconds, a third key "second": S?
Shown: {"hour": 6, "minute": 56}
